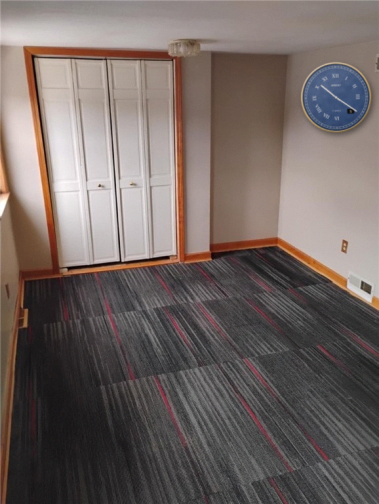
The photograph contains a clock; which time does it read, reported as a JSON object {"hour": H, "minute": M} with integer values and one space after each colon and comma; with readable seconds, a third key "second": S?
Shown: {"hour": 10, "minute": 21}
